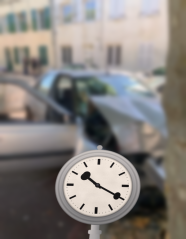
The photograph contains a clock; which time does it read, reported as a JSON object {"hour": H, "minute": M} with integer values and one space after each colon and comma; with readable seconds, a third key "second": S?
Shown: {"hour": 10, "minute": 20}
